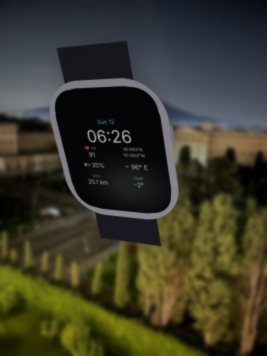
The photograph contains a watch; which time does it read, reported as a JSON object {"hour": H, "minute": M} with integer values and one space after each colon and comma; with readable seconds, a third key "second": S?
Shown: {"hour": 6, "minute": 26}
